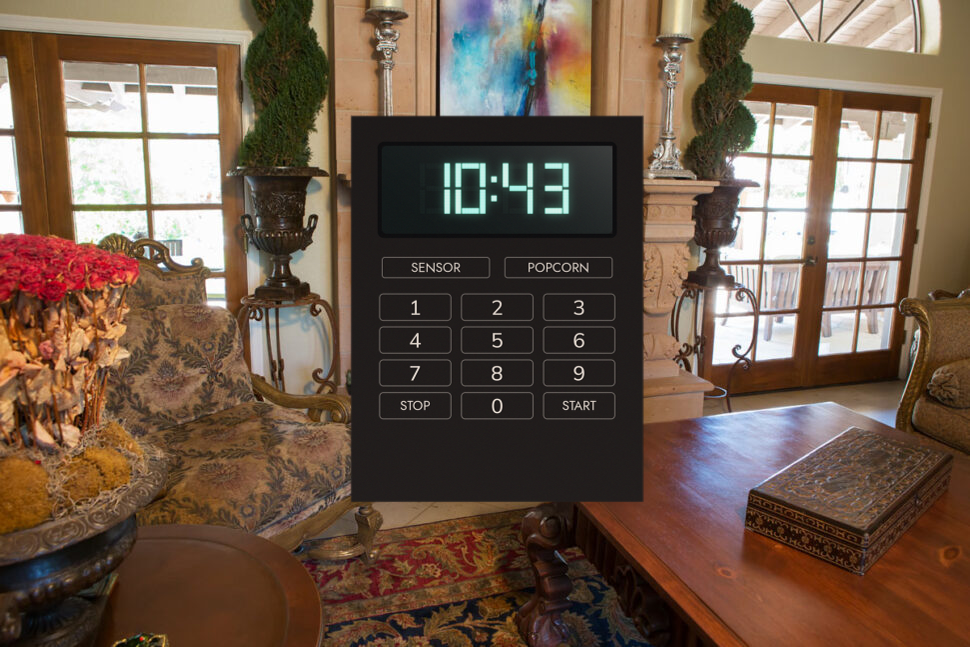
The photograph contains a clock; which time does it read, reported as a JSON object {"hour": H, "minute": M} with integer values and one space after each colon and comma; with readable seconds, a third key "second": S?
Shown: {"hour": 10, "minute": 43}
